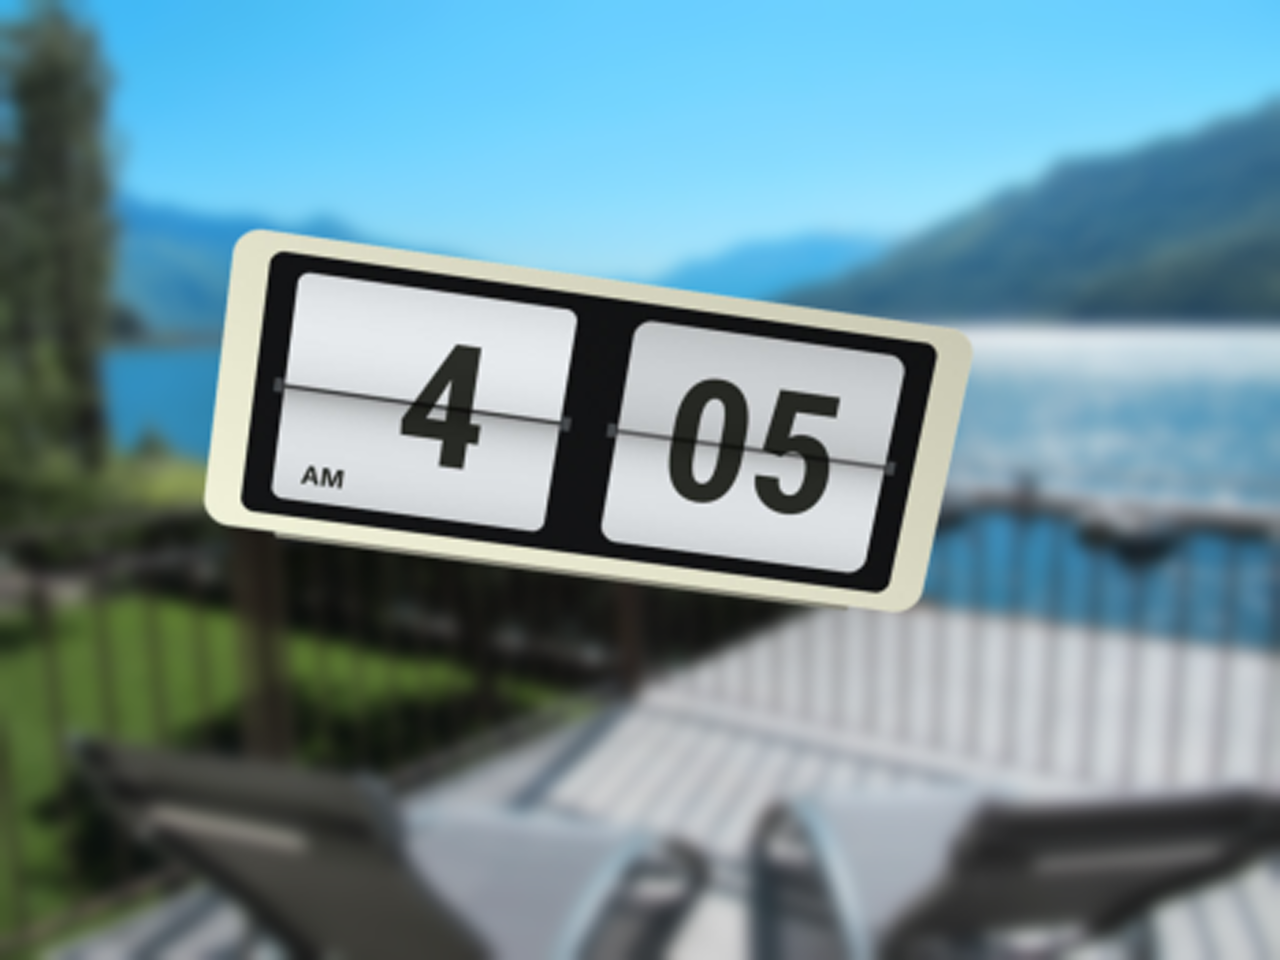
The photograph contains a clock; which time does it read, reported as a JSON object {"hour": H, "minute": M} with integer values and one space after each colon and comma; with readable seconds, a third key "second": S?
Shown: {"hour": 4, "minute": 5}
